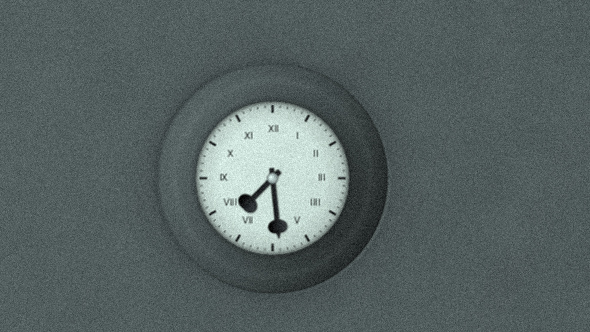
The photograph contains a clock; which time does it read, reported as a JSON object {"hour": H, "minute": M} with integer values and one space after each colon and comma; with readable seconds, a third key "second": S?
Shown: {"hour": 7, "minute": 29}
